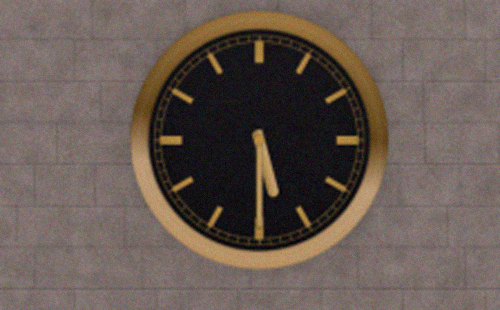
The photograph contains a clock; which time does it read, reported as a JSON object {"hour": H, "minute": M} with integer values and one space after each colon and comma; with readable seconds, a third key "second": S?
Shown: {"hour": 5, "minute": 30}
